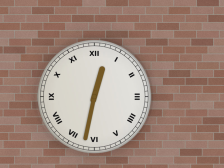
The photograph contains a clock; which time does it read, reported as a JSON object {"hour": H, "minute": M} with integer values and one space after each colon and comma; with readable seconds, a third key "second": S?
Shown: {"hour": 12, "minute": 32}
